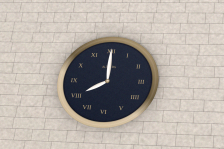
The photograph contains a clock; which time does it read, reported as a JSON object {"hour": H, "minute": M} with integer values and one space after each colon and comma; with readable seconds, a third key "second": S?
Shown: {"hour": 8, "minute": 0}
